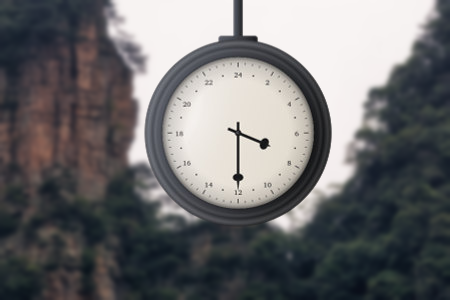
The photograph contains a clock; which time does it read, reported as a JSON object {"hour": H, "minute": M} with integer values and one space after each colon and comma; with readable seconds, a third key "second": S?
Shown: {"hour": 7, "minute": 30}
